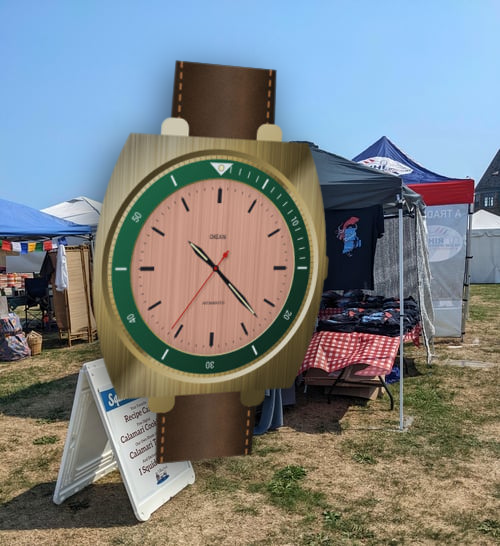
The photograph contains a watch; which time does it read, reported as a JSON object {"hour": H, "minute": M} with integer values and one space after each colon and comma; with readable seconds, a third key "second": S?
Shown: {"hour": 10, "minute": 22, "second": 36}
